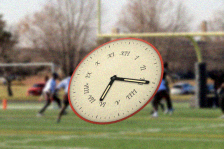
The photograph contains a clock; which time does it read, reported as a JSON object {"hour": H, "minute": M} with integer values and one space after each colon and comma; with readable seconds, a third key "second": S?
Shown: {"hour": 6, "minute": 15}
